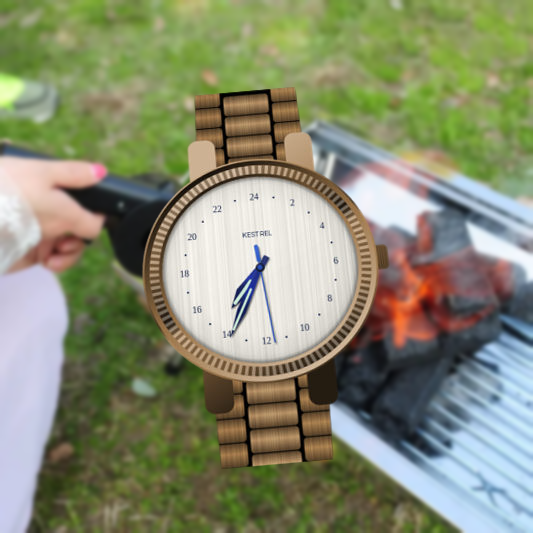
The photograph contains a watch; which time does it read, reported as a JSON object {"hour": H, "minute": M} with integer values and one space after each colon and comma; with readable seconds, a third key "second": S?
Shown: {"hour": 14, "minute": 34, "second": 29}
